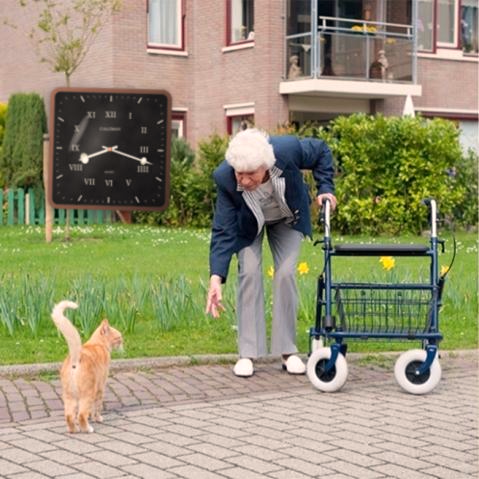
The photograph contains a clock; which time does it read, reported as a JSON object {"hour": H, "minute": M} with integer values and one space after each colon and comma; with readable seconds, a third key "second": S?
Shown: {"hour": 8, "minute": 18}
